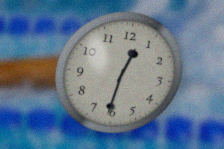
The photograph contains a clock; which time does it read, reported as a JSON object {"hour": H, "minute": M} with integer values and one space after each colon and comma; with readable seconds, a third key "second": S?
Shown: {"hour": 12, "minute": 31}
